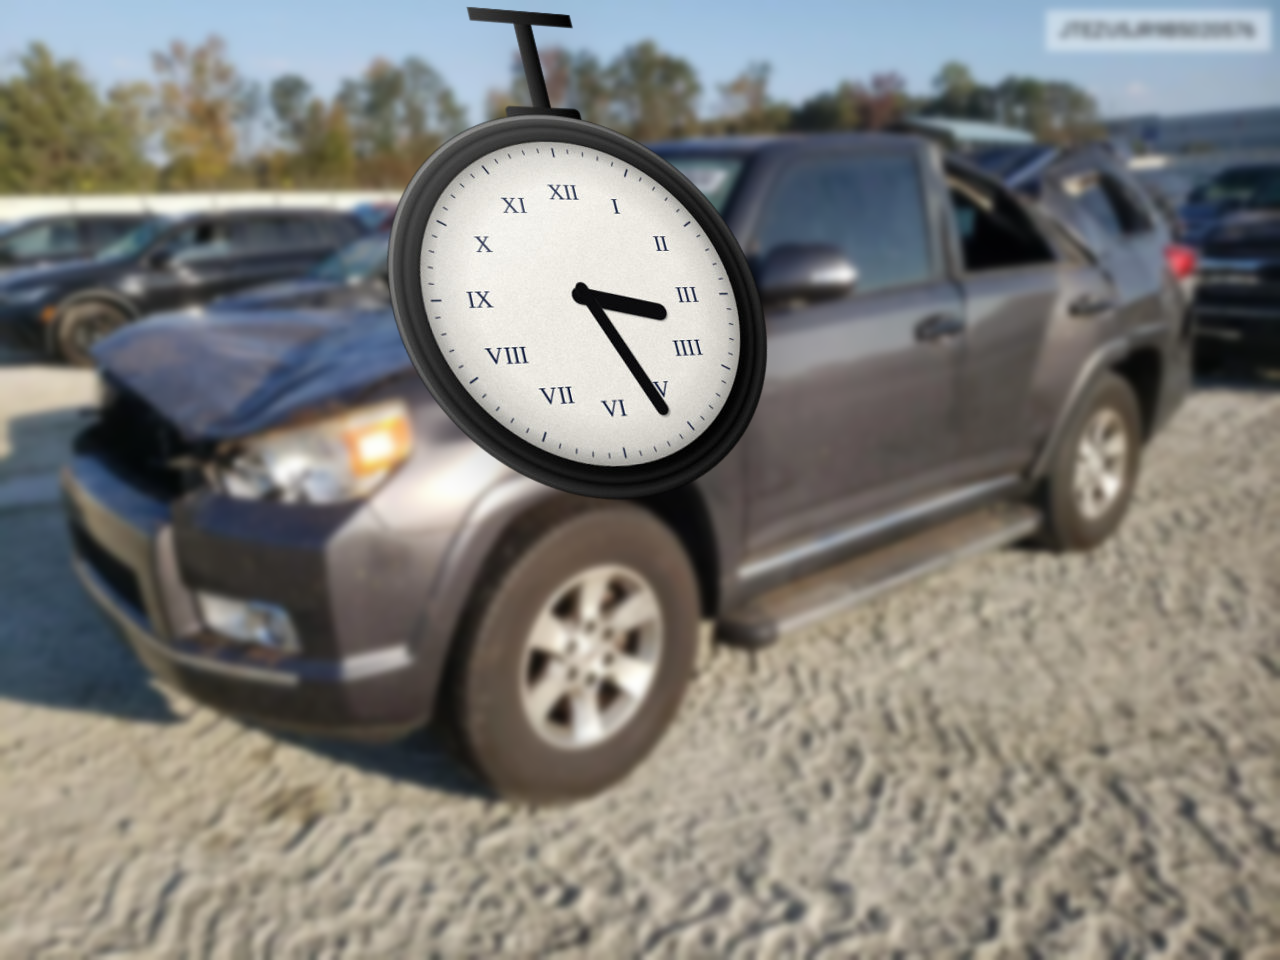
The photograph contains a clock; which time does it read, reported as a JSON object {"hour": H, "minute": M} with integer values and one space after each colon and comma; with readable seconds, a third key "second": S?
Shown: {"hour": 3, "minute": 26}
